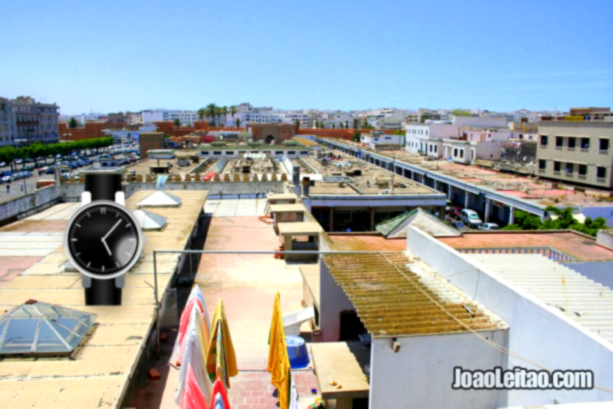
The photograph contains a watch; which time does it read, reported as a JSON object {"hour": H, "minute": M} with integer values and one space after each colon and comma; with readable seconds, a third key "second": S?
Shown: {"hour": 5, "minute": 7}
